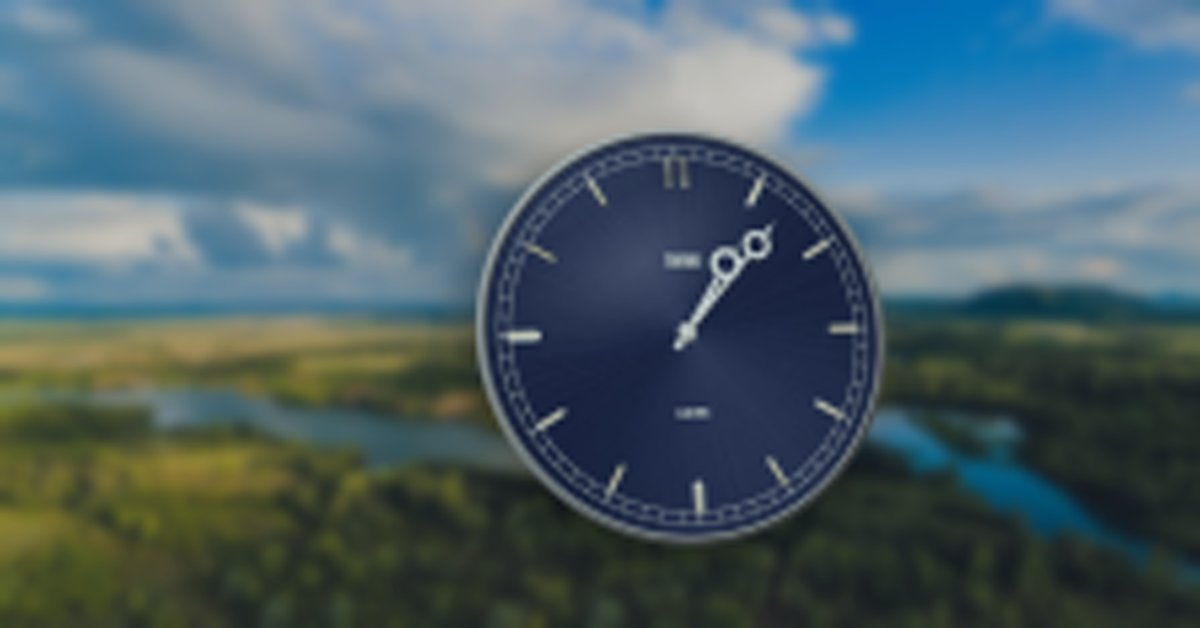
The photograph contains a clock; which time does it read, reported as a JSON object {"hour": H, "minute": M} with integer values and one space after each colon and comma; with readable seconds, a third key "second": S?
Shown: {"hour": 1, "minute": 7}
